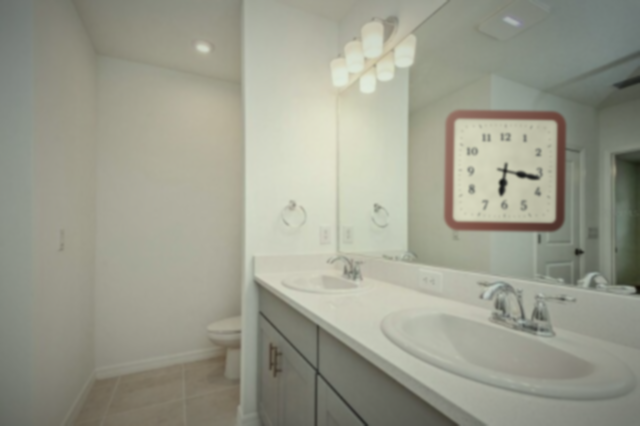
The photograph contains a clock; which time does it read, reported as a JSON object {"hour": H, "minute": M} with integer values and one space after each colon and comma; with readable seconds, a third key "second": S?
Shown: {"hour": 6, "minute": 17}
